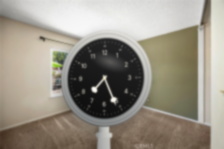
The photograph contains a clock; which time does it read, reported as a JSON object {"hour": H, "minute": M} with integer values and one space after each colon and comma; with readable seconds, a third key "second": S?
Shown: {"hour": 7, "minute": 26}
